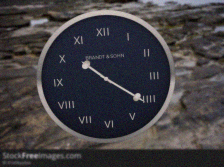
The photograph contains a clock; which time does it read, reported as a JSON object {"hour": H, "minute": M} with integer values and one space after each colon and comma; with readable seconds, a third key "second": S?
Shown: {"hour": 10, "minute": 21}
